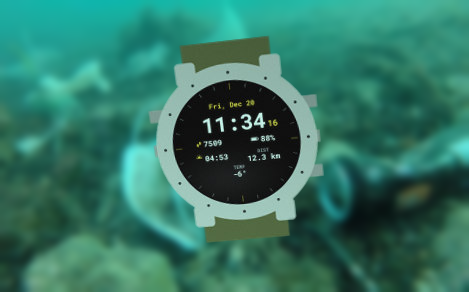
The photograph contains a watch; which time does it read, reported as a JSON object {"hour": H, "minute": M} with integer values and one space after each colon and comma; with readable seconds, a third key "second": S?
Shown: {"hour": 11, "minute": 34, "second": 16}
